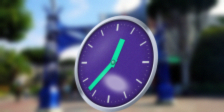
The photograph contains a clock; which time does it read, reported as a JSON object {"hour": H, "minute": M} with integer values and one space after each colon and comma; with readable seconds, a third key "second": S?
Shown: {"hour": 12, "minute": 37}
